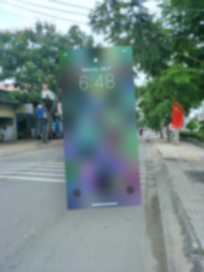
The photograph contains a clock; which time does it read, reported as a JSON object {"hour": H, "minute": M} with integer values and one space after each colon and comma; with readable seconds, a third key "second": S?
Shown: {"hour": 6, "minute": 48}
